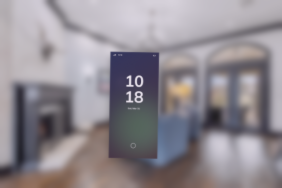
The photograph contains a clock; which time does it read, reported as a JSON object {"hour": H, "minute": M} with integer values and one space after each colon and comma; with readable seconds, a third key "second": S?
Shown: {"hour": 10, "minute": 18}
